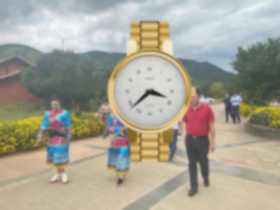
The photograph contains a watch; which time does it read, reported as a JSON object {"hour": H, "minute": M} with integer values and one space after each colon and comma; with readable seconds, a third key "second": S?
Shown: {"hour": 3, "minute": 38}
